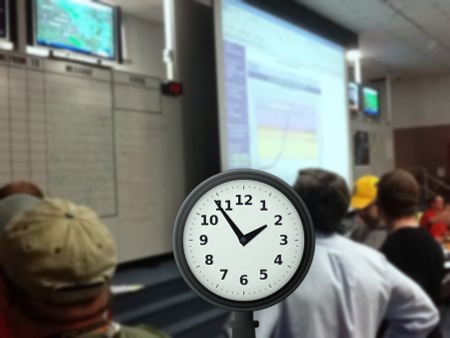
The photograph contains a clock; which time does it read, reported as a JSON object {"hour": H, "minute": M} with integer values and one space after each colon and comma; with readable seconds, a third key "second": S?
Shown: {"hour": 1, "minute": 54}
